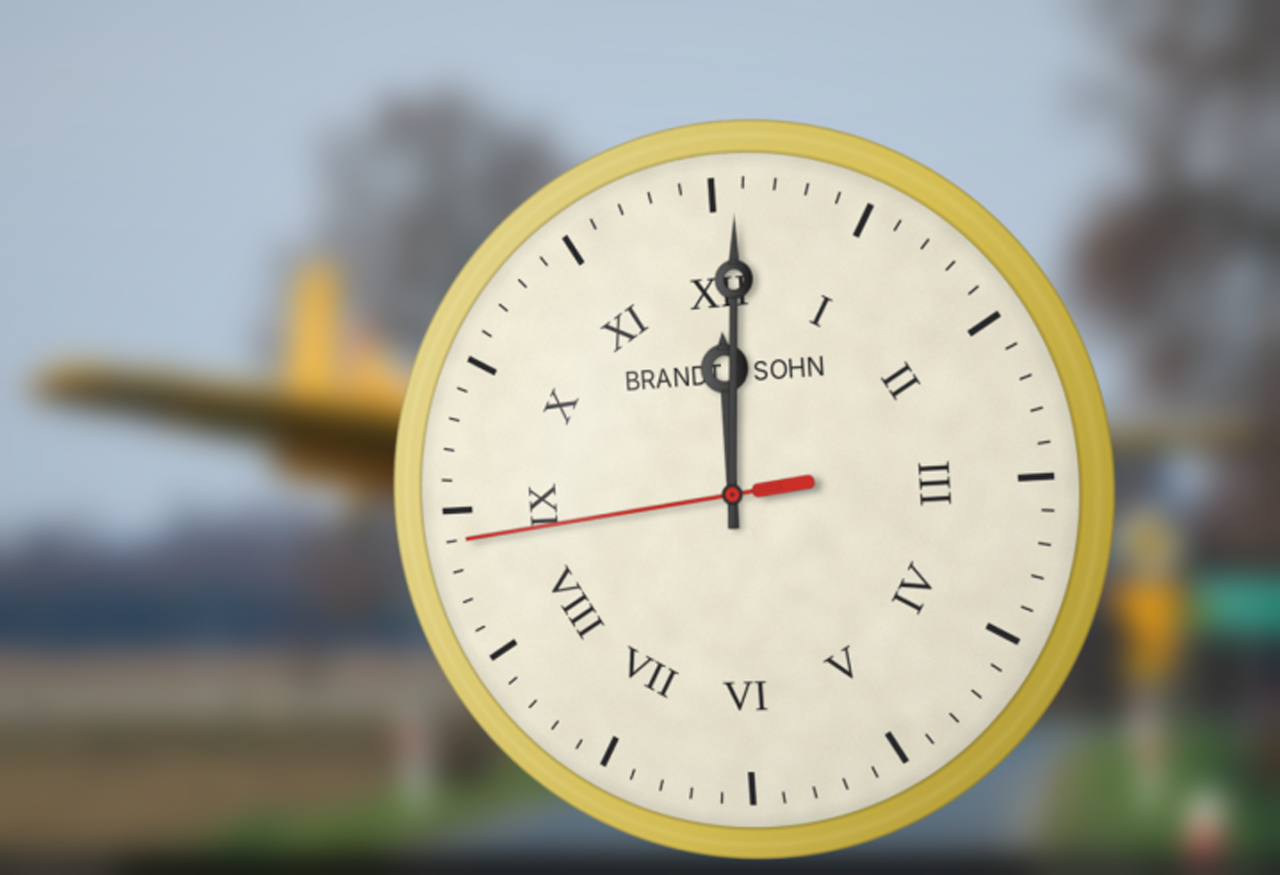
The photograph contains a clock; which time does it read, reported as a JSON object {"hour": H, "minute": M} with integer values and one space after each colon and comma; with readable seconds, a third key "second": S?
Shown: {"hour": 12, "minute": 0, "second": 44}
